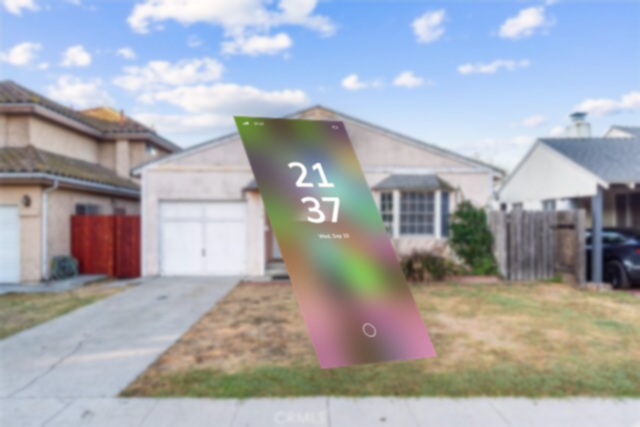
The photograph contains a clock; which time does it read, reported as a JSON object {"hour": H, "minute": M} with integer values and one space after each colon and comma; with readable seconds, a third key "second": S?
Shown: {"hour": 21, "minute": 37}
